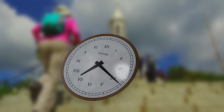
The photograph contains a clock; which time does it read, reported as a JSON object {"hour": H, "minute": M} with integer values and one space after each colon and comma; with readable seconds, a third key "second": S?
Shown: {"hour": 7, "minute": 20}
